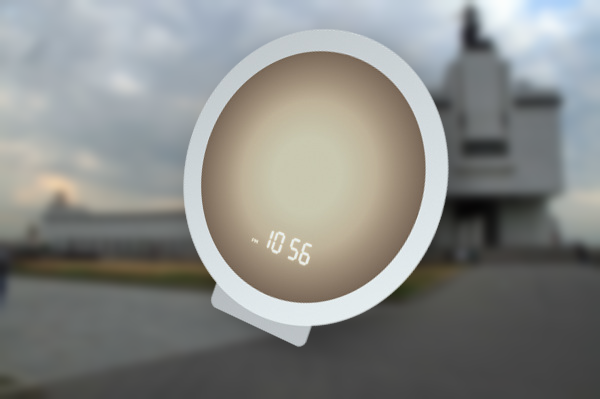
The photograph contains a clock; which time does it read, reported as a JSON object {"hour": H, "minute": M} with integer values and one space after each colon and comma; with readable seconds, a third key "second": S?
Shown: {"hour": 10, "minute": 56}
